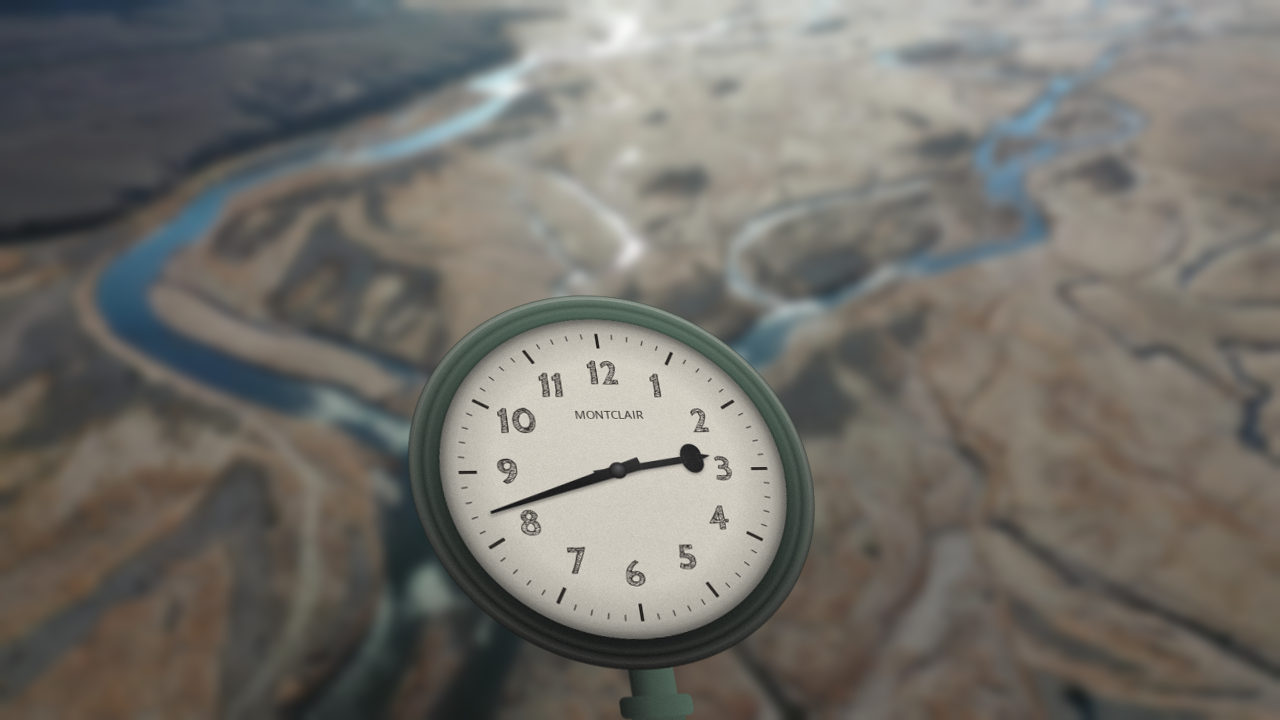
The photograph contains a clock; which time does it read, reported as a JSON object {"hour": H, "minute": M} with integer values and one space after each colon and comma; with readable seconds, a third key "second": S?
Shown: {"hour": 2, "minute": 42}
